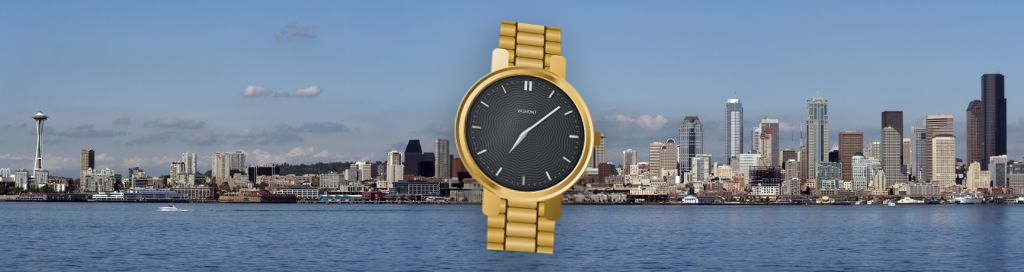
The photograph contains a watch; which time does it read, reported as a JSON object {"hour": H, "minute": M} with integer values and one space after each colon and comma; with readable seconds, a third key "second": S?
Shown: {"hour": 7, "minute": 8}
